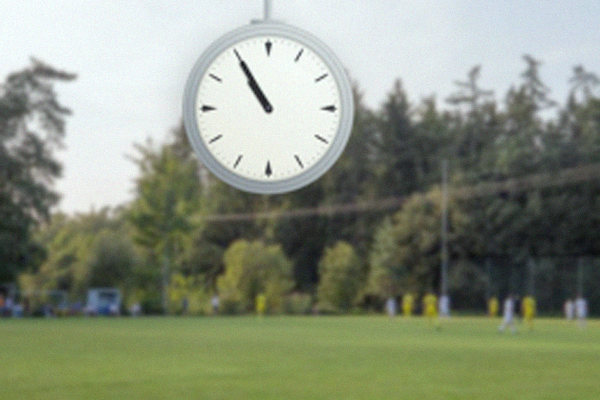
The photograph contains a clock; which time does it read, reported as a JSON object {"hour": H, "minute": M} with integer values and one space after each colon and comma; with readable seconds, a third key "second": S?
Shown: {"hour": 10, "minute": 55}
